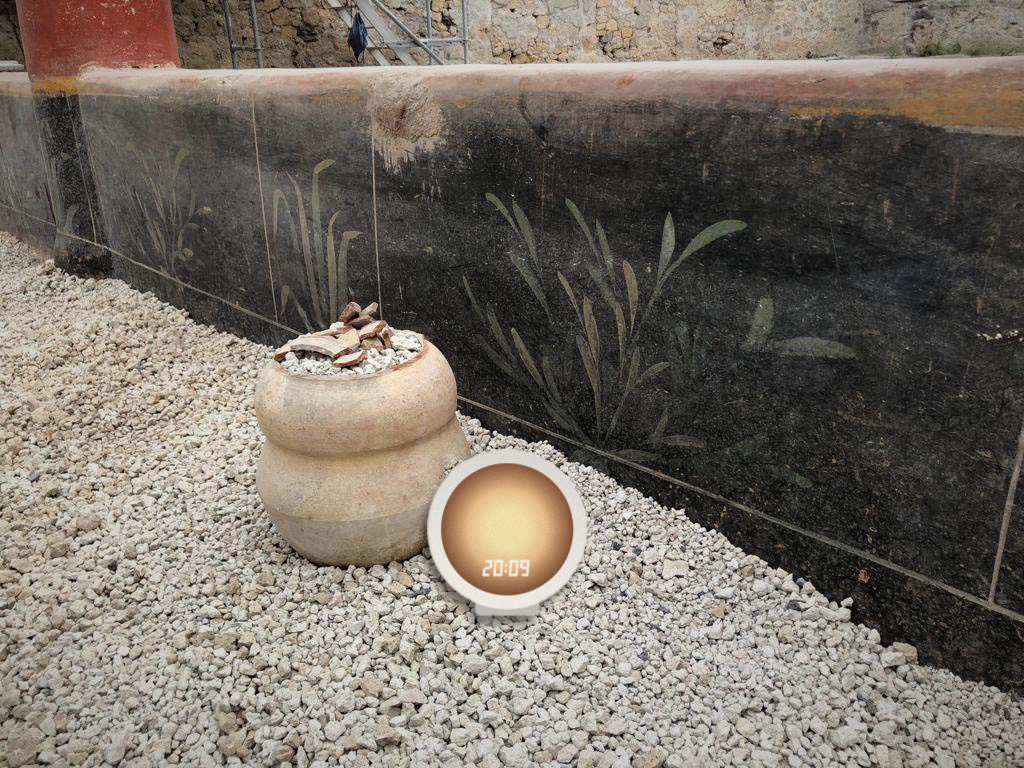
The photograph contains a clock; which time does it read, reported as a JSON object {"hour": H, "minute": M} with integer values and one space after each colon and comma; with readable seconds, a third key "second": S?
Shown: {"hour": 20, "minute": 9}
